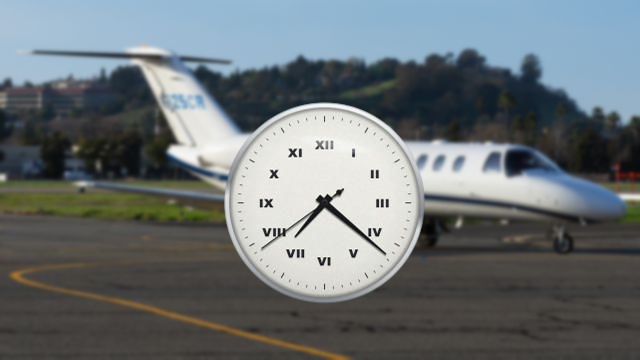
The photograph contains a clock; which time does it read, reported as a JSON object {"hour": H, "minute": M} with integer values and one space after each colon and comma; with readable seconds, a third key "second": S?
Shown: {"hour": 7, "minute": 21, "second": 39}
